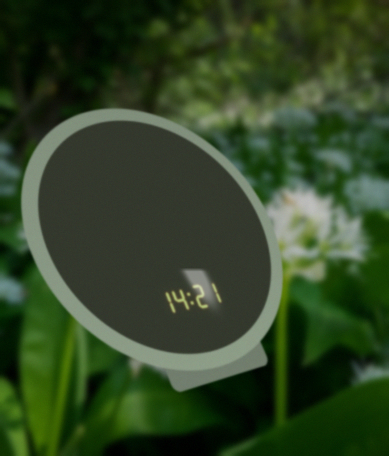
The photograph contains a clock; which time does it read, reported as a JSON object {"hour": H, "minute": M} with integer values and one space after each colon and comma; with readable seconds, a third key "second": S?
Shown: {"hour": 14, "minute": 21}
